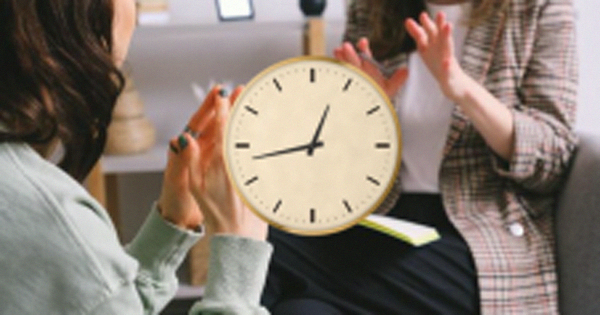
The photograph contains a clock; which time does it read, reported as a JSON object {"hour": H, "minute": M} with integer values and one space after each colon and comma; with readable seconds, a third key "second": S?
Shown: {"hour": 12, "minute": 43}
